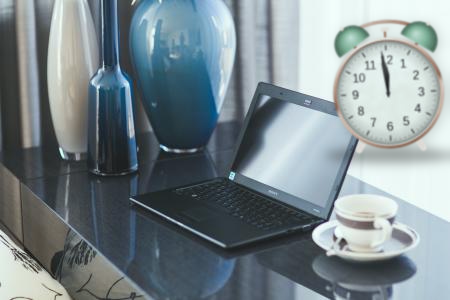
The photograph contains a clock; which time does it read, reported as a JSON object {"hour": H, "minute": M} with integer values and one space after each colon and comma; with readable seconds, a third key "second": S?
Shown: {"hour": 11, "minute": 59}
